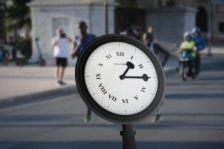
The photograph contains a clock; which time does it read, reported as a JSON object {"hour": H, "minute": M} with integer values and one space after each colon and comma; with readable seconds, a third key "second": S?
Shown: {"hour": 1, "minute": 15}
